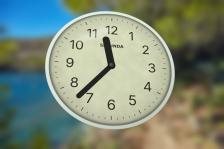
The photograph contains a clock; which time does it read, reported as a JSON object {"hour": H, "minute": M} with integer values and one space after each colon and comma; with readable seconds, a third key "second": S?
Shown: {"hour": 11, "minute": 37}
